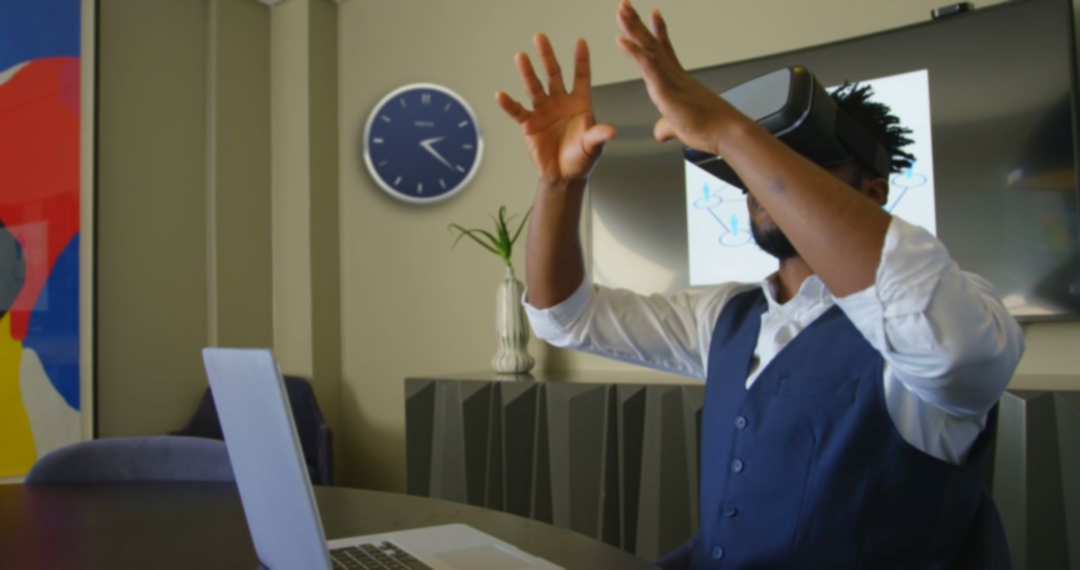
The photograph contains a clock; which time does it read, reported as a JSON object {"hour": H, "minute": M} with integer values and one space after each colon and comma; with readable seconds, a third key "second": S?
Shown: {"hour": 2, "minute": 21}
